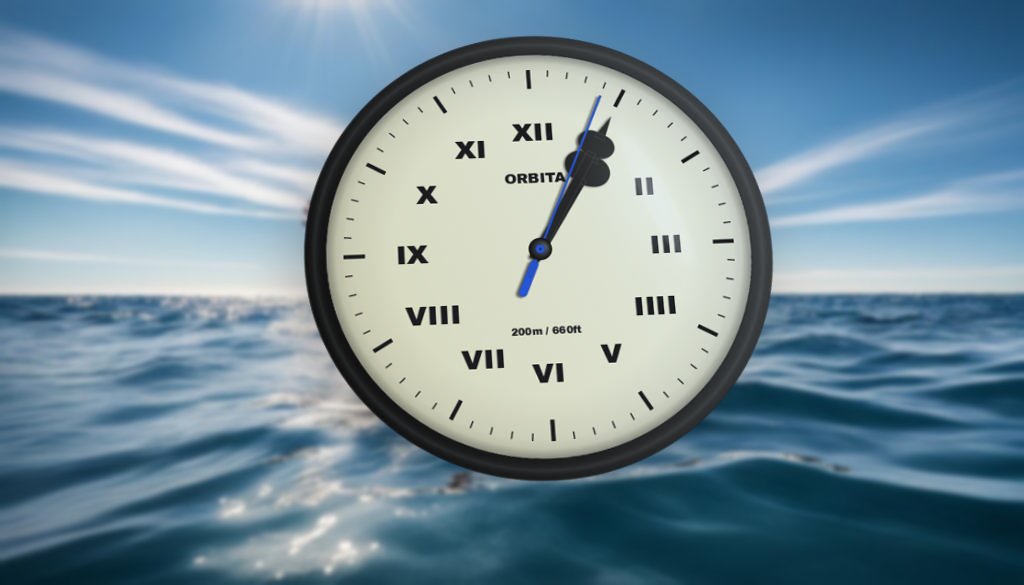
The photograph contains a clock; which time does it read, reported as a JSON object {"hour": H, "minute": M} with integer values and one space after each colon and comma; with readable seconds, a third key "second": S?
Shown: {"hour": 1, "minute": 5, "second": 4}
